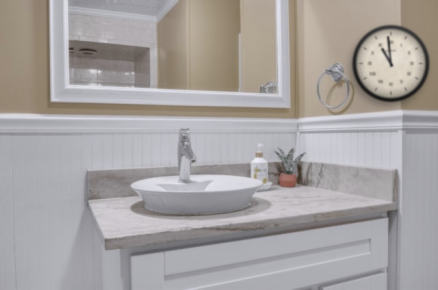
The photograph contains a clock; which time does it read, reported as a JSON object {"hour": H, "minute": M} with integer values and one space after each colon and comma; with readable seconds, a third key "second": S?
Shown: {"hour": 10, "minute": 59}
